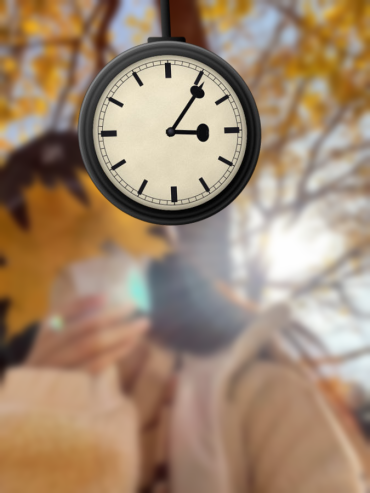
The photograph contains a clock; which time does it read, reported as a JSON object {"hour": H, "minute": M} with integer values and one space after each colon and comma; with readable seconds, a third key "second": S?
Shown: {"hour": 3, "minute": 6}
